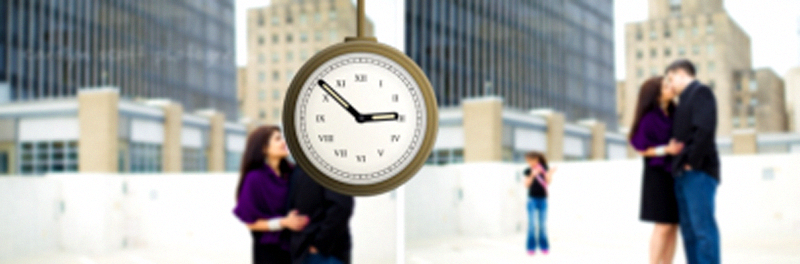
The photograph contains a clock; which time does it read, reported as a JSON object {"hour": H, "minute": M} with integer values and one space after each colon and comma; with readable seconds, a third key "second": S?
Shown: {"hour": 2, "minute": 52}
